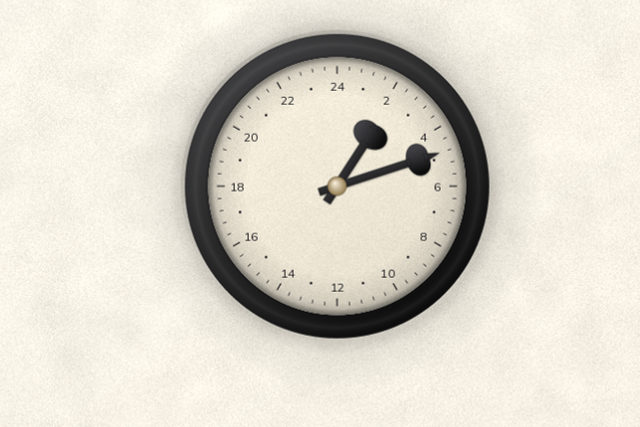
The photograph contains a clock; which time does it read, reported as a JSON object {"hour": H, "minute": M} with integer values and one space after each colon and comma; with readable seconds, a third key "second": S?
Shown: {"hour": 2, "minute": 12}
